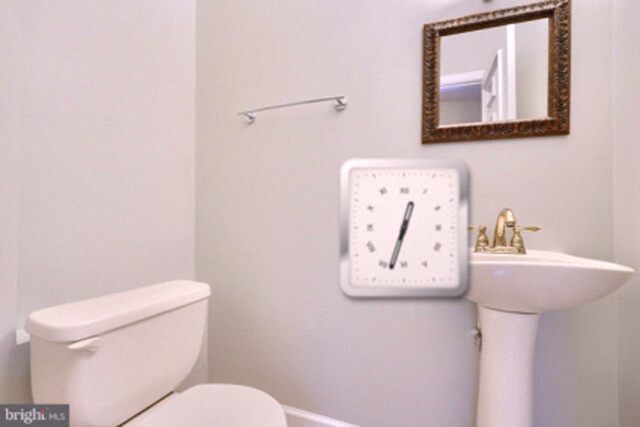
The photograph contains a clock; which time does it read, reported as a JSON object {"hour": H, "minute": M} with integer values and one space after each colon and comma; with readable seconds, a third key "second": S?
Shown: {"hour": 12, "minute": 33}
